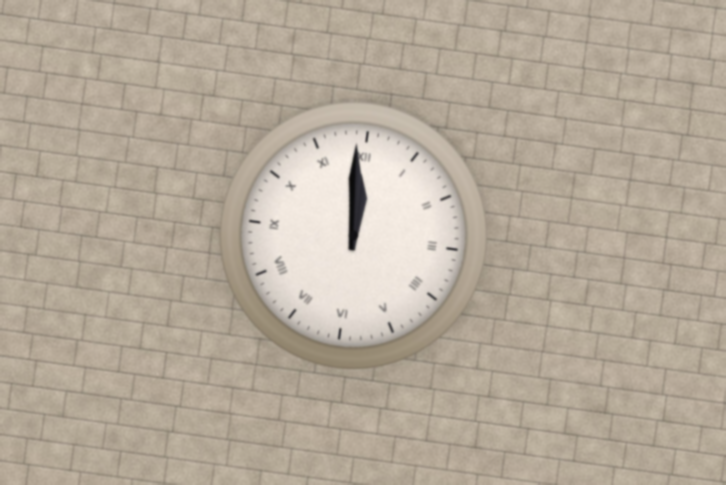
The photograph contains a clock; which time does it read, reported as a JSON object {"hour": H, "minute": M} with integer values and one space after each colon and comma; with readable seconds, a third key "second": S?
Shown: {"hour": 11, "minute": 59}
